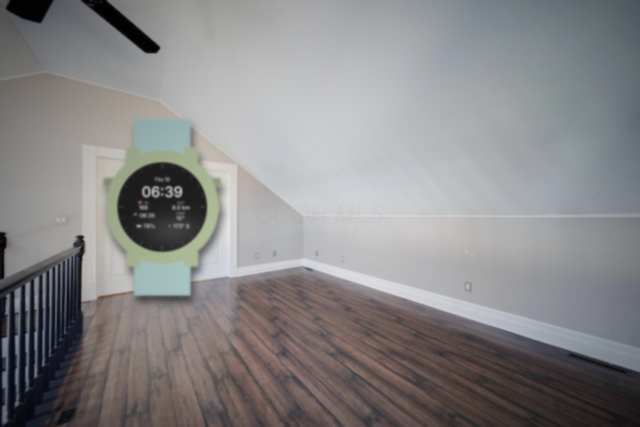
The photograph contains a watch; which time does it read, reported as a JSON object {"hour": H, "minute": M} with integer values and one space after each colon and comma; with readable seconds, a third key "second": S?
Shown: {"hour": 6, "minute": 39}
